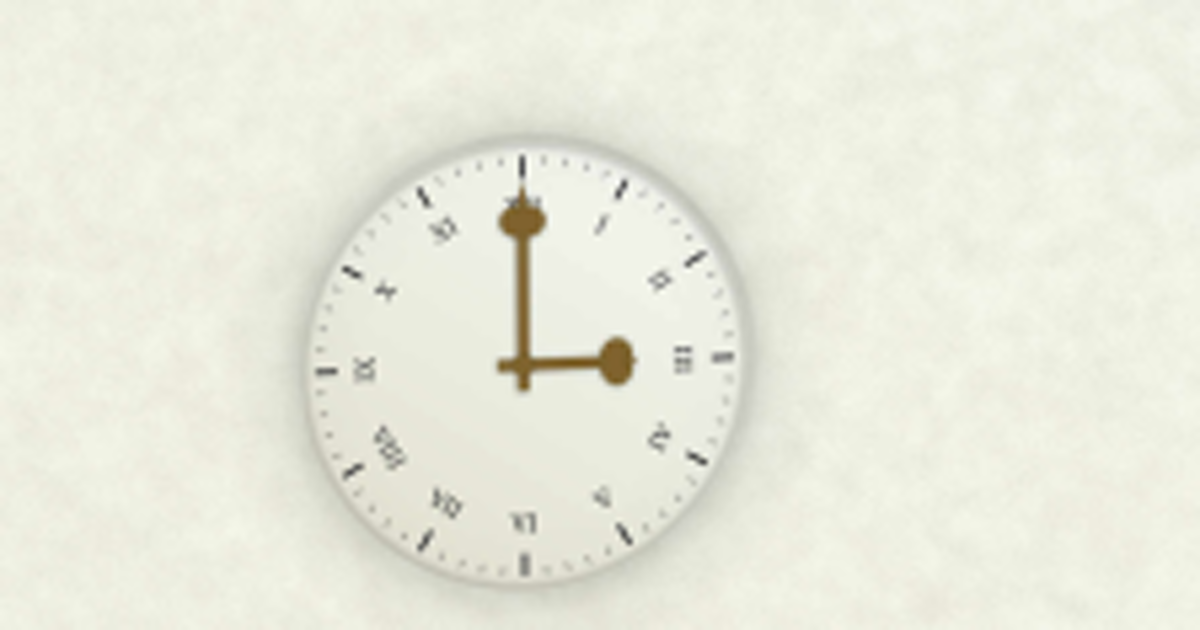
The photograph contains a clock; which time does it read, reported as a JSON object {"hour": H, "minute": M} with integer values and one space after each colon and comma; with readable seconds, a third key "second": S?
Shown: {"hour": 3, "minute": 0}
